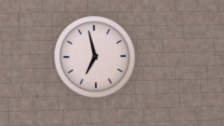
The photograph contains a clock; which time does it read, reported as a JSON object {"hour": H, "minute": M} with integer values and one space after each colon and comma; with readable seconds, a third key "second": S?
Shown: {"hour": 6, "minute": 58}
